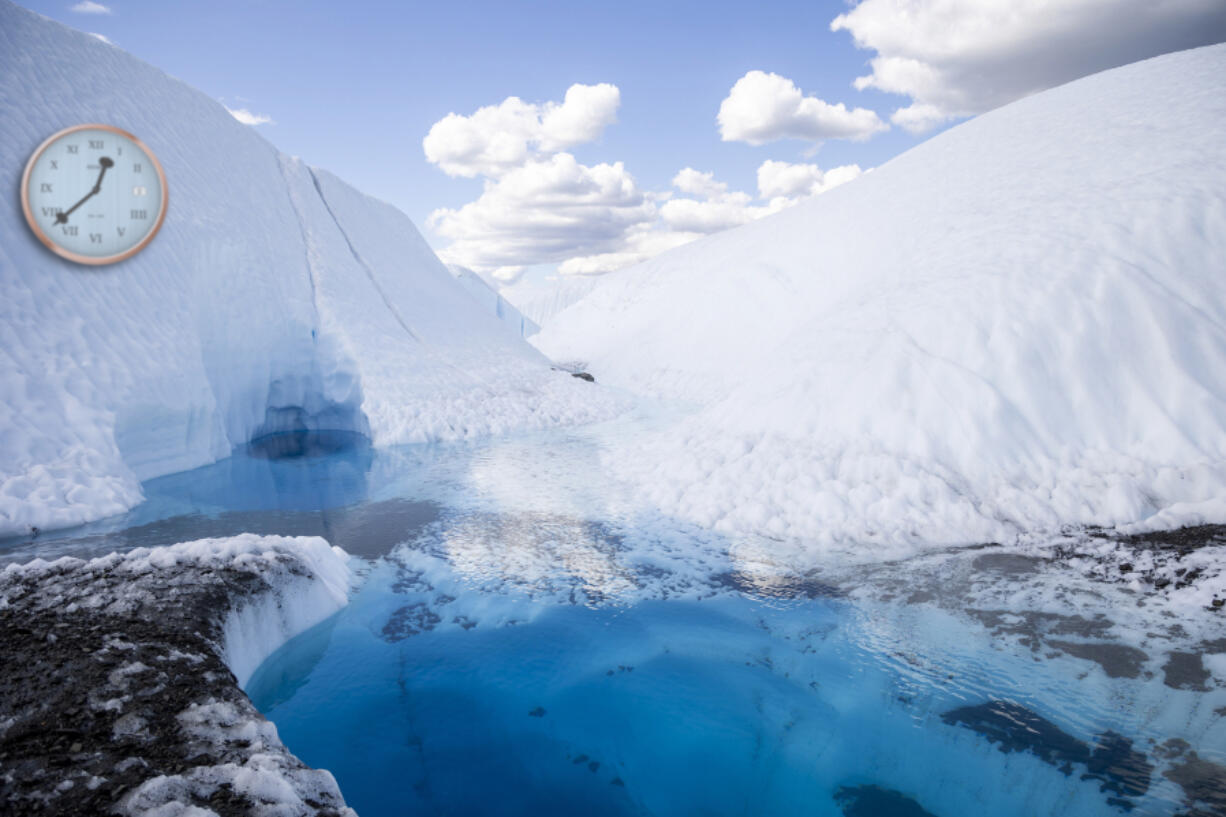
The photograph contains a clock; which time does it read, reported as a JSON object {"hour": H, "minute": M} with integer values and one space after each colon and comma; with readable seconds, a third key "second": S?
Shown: {"hour": 12, "minute": 38}
